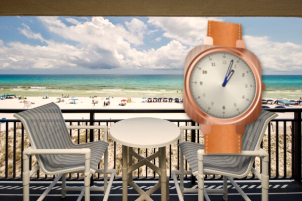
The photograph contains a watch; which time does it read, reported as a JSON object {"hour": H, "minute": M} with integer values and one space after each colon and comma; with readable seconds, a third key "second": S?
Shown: {"hour": 1, "minute": 3}
